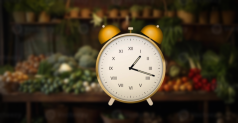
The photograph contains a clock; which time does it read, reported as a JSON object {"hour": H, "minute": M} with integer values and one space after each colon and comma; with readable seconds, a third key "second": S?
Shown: {"hour": 1, "minute": 18}
